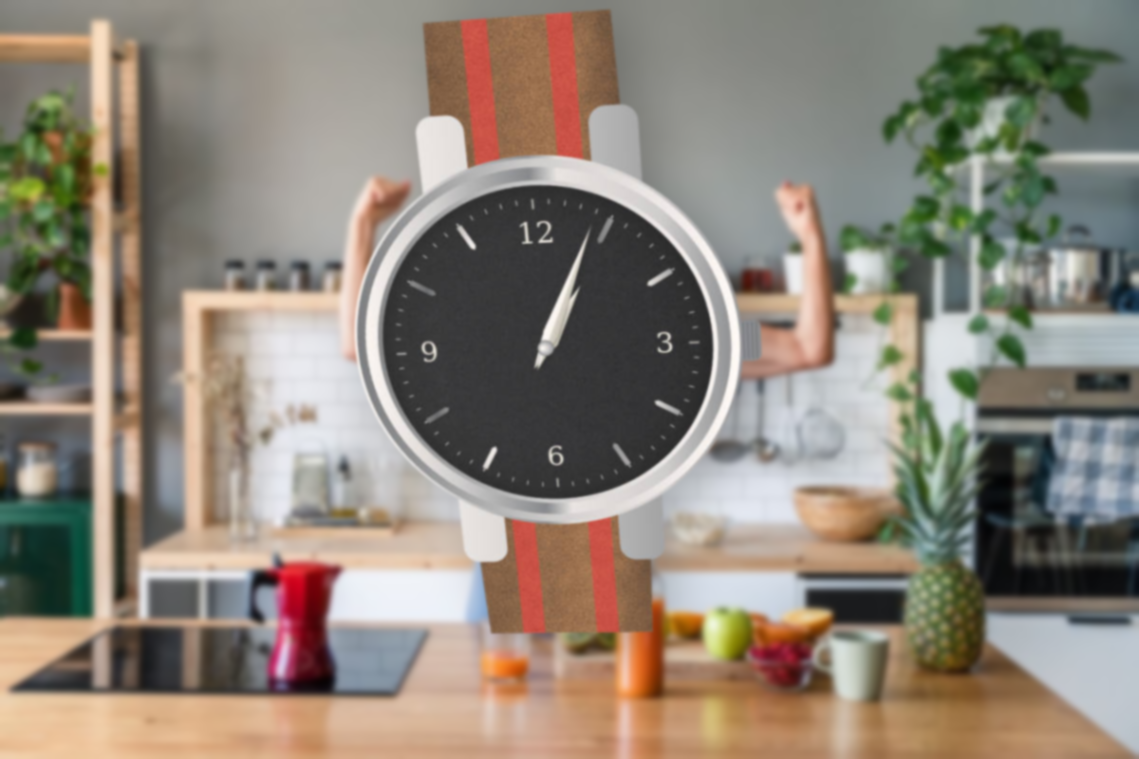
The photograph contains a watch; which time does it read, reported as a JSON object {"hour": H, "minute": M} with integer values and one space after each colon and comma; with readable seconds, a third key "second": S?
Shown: {"hour": 1, "minute": 4}
